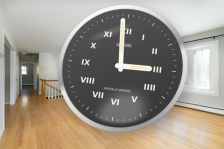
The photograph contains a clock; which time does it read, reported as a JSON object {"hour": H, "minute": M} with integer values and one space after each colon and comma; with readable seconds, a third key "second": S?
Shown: {"hour": 2, "minute": 59}
